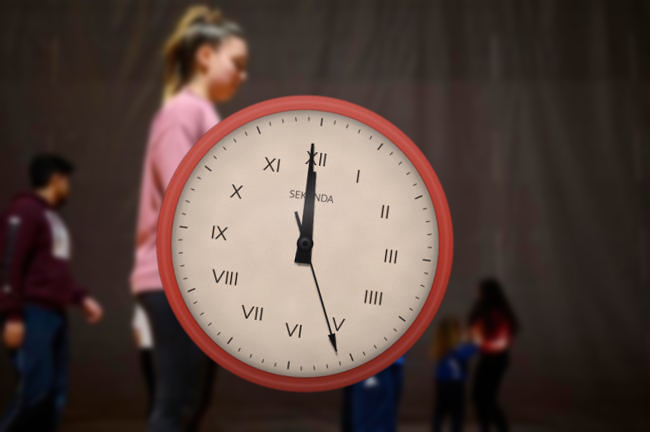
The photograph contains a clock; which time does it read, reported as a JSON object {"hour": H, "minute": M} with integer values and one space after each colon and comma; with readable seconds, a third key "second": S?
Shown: {"hour": 11, "minute": 59, "second": 26}
